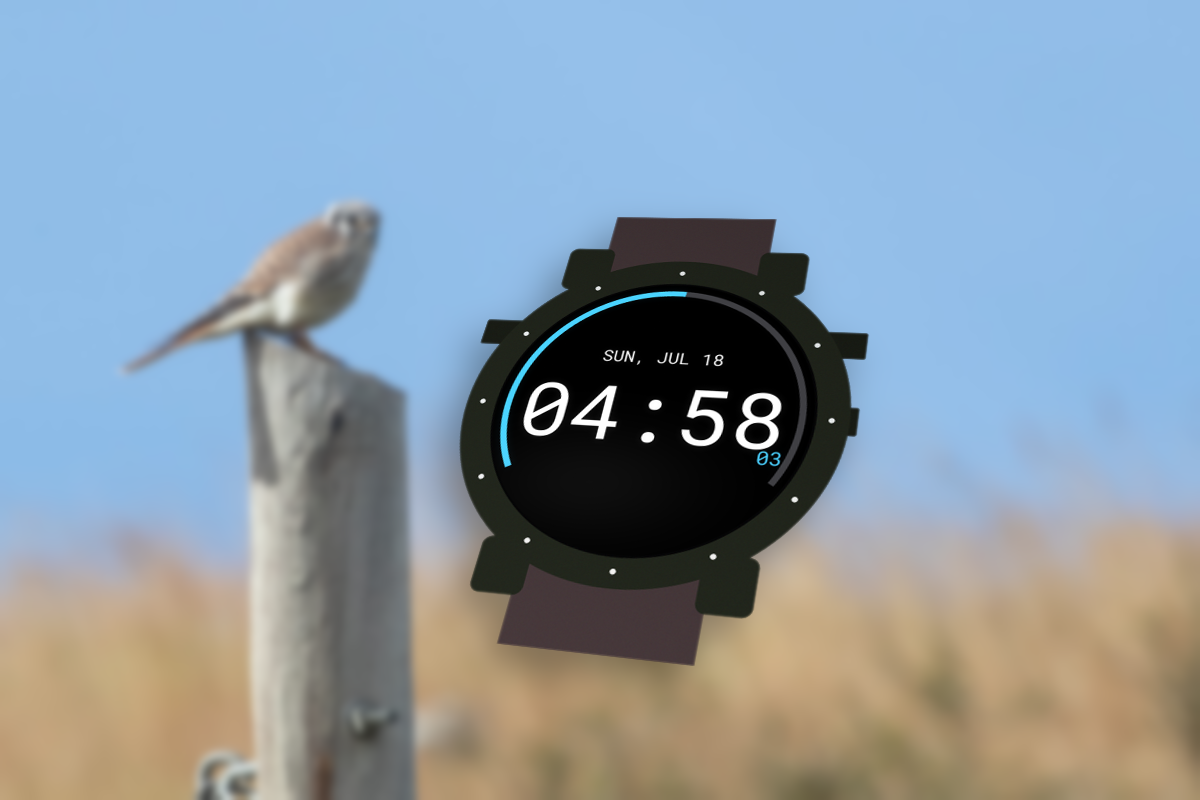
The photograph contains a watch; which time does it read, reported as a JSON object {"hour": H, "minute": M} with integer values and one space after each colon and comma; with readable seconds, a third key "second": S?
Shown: {"hour": 4, "minute": 58, "second": 3}
